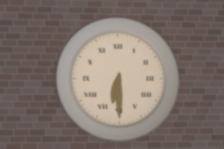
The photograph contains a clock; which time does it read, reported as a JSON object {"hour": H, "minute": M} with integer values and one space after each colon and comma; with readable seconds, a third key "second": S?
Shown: {"hour": 6, "minute": 30}
